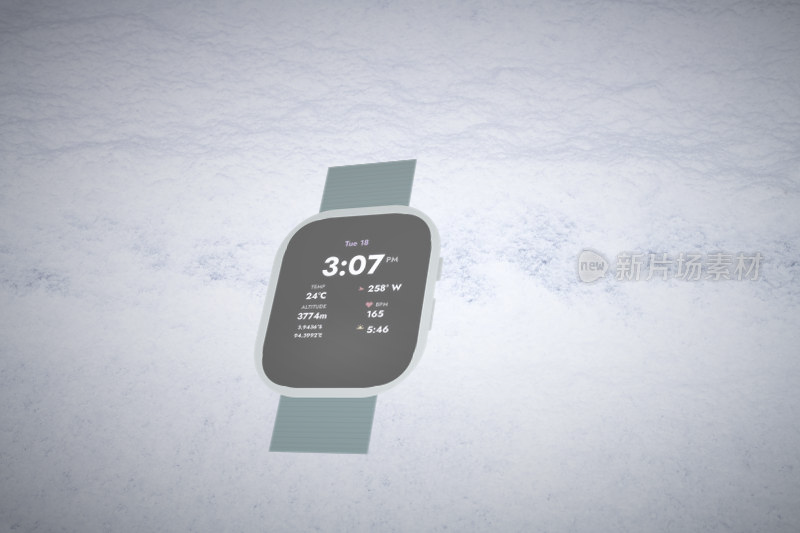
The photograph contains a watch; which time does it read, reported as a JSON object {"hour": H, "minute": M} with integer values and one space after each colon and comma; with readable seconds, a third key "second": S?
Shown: {"hour": 3, "minute": 7}
